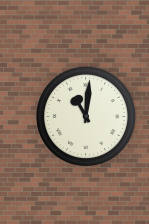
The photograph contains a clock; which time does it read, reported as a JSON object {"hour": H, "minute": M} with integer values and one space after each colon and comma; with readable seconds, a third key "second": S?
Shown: {"hour": 11, "minute": 1}
